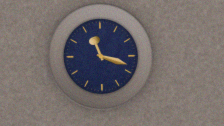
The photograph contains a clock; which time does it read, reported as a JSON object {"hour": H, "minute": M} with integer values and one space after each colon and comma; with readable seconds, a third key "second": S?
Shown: {"hour": 11, "minute": 18}
